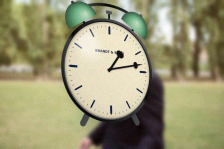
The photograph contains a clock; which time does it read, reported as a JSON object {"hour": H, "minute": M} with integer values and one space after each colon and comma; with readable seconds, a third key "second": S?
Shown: {"hour": 1, "minute": 13}
